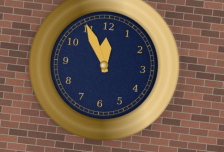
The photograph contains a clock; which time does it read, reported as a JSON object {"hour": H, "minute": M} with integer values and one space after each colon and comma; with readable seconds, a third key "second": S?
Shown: {"hour": 11, "minute": 55}
